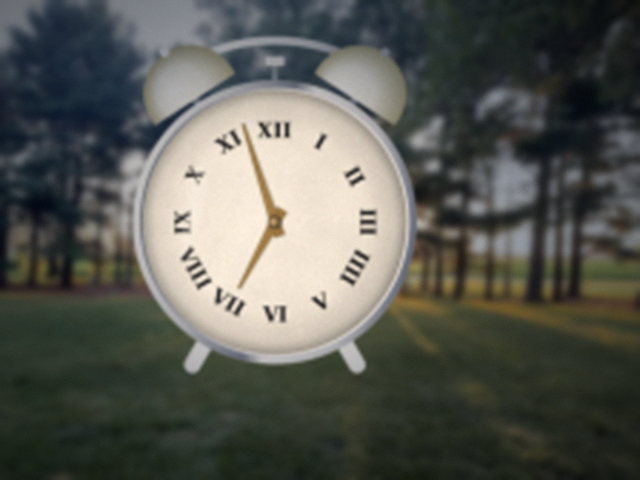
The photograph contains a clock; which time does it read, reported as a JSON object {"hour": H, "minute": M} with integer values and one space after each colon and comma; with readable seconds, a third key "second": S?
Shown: {"hour": 6, "minute": 57}
